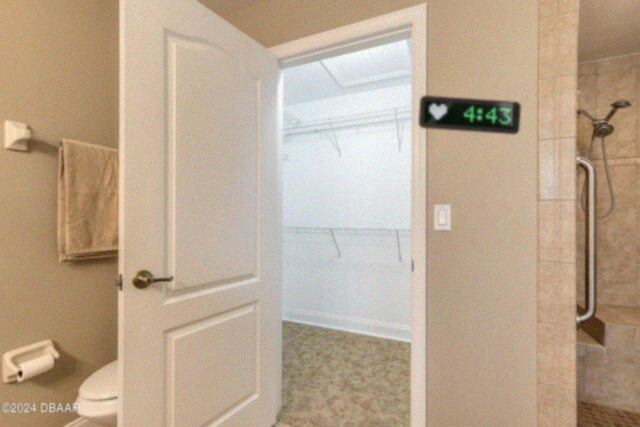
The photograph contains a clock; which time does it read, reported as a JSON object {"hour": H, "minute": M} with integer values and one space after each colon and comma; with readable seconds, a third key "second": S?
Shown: {"hour": 4, "minute": 43}
